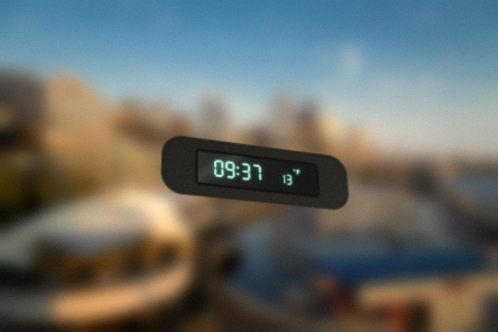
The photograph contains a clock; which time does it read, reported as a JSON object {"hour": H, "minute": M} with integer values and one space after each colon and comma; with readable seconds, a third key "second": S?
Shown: {"hour": 9, "minute": 37}
